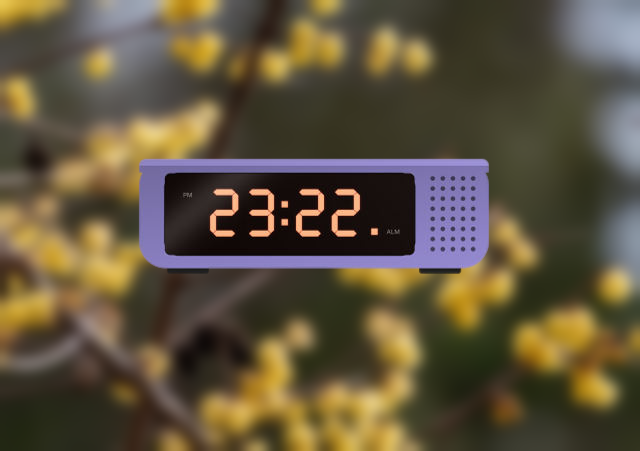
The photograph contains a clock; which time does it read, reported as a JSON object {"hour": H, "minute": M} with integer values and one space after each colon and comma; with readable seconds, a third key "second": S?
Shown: {"hour": 23, "minute": 22}
